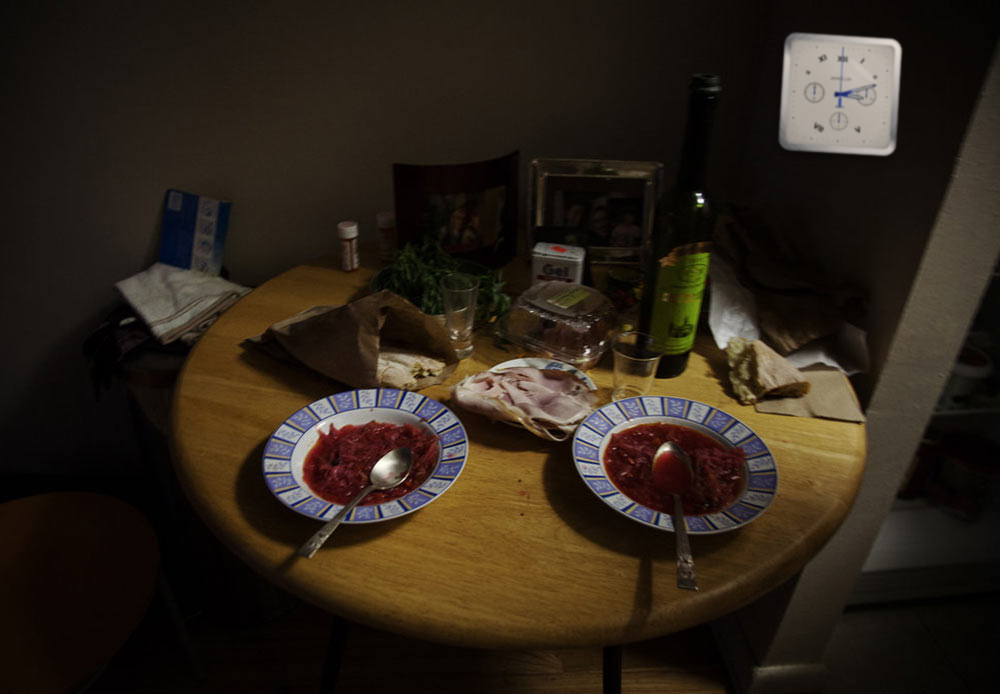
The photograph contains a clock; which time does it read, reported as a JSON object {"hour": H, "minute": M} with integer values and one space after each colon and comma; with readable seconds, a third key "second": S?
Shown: {"hour": 3, "minute": 12}
